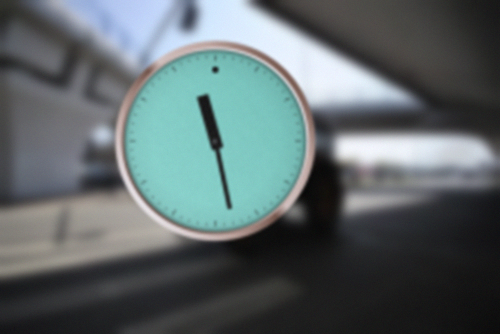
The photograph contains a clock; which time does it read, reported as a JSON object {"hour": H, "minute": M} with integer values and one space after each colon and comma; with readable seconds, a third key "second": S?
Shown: {"hour": 11, "minute": 28}
